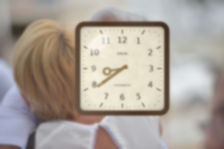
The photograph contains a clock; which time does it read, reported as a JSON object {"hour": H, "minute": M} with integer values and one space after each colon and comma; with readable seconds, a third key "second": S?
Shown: {"hour": 8, "minute": 39}
